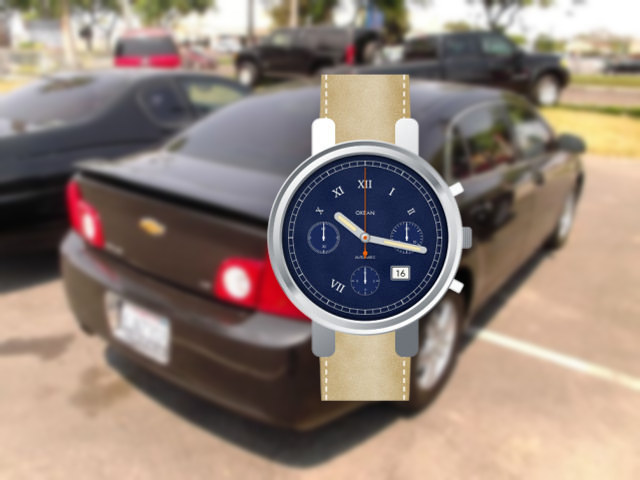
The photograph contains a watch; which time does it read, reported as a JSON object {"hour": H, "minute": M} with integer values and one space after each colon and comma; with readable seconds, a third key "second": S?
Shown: {"hour": 10, "minute": 17}
